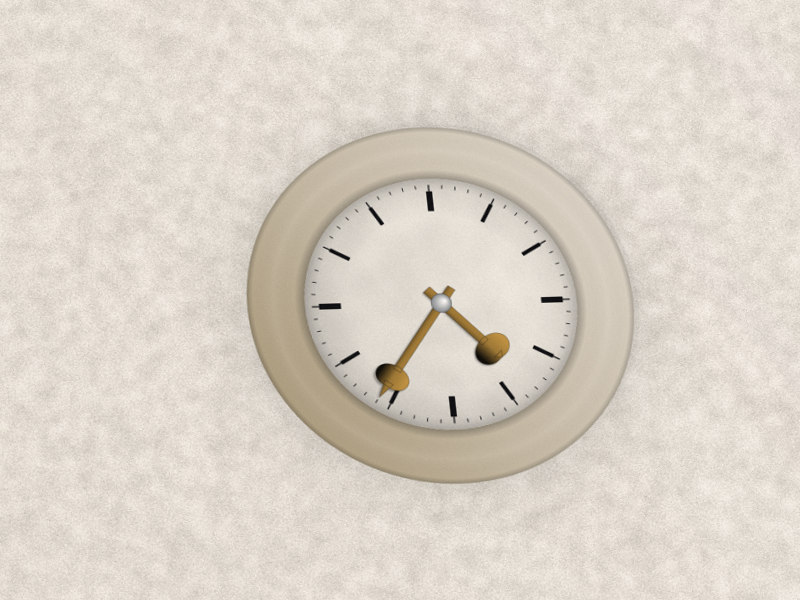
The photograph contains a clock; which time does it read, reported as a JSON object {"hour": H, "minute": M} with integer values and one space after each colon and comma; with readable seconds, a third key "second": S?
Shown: {"hour": 4, "minute": 36}
